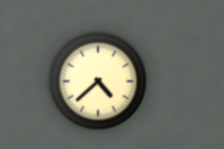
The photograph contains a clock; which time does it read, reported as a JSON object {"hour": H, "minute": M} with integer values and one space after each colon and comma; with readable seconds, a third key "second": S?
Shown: {"hour": 4, "minute": 38}
